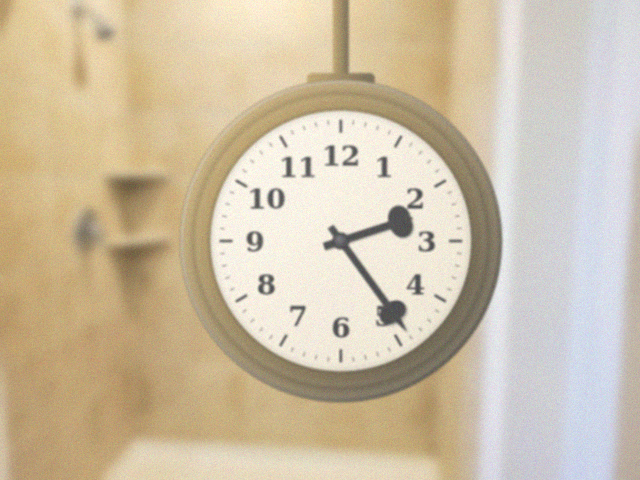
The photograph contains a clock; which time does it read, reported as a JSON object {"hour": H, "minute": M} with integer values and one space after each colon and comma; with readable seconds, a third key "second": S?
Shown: {"hour": 2, "minute": 24}
